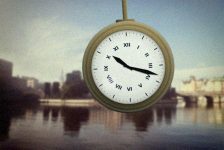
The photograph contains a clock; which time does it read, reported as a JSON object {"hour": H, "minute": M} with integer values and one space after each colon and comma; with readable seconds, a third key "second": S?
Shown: {"hour": 10, "minute": 18}
